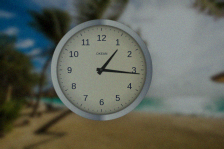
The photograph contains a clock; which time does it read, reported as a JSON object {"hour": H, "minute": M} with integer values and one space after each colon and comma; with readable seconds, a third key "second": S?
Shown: {"hour": 1, "minute": 16}
